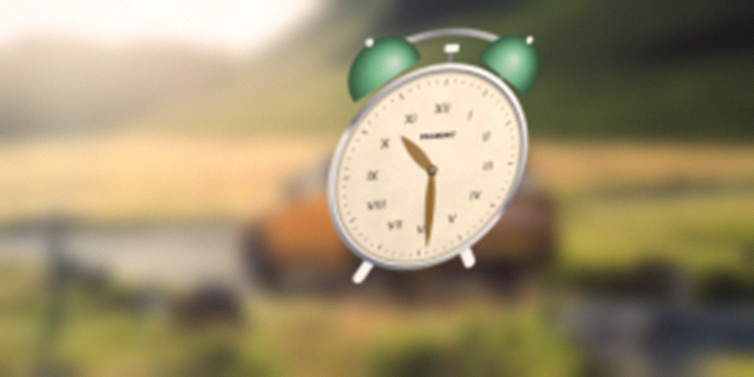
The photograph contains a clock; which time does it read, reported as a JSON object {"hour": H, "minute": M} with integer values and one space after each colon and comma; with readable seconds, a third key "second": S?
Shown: {"hour": 10, "minute": 29}
